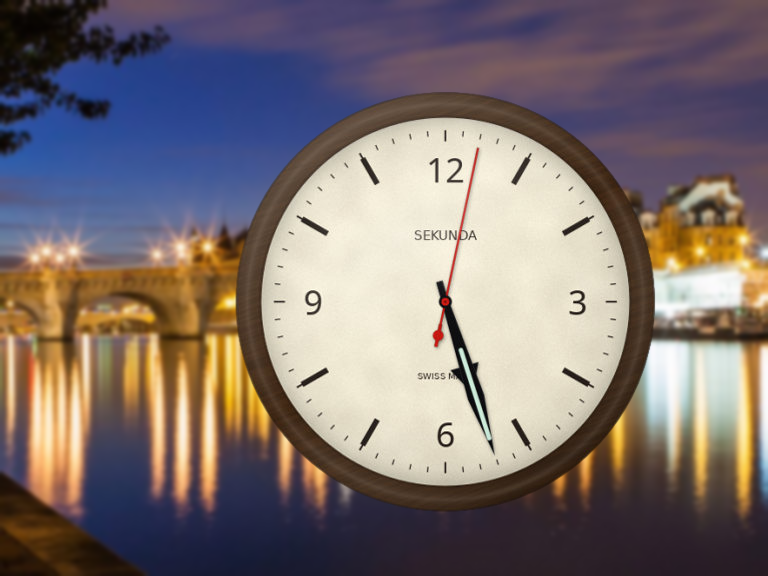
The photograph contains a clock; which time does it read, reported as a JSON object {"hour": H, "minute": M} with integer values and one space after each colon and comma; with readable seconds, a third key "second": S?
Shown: {"hour": 5, "minute": 27, "second": 2}
